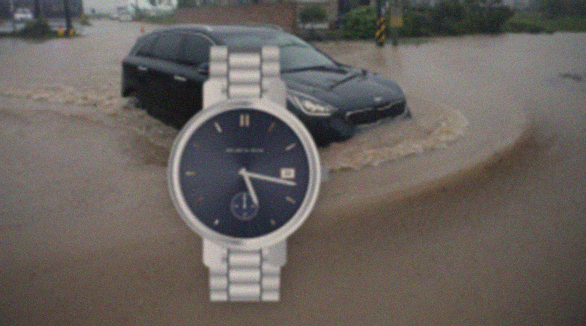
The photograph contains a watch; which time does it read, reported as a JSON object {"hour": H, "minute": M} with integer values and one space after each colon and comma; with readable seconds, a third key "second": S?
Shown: {"hour": 5, "minute": 17}
